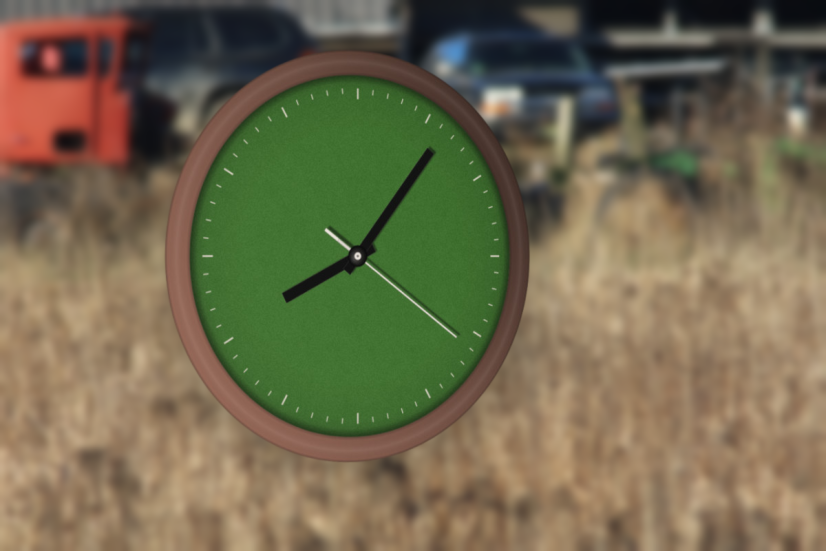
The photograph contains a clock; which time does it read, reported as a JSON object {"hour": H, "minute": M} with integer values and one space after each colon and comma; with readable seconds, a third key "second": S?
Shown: {"hour": 8, "minute": 6, "second": 21}
